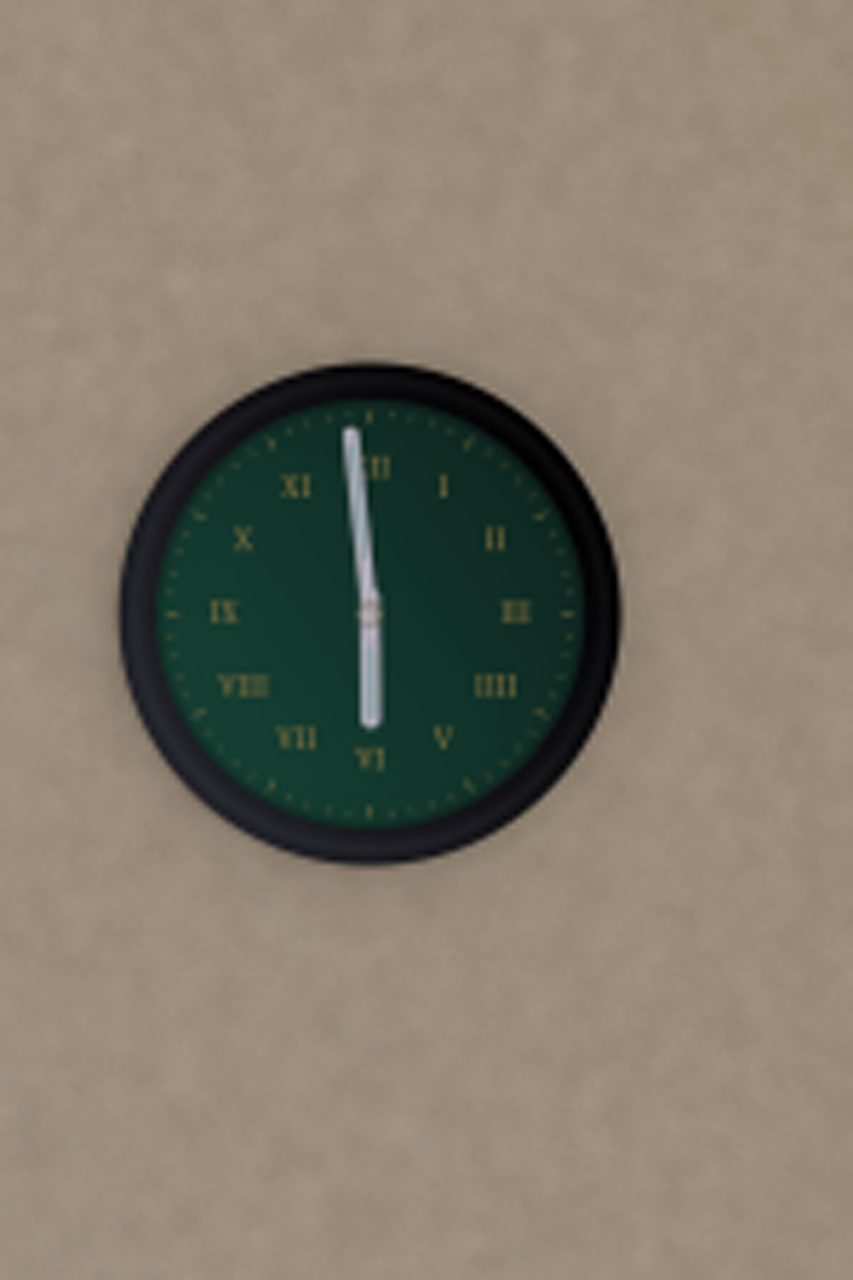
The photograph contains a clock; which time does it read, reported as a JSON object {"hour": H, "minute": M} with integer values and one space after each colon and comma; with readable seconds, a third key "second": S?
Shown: {"hour": 5, "minute": 59}
